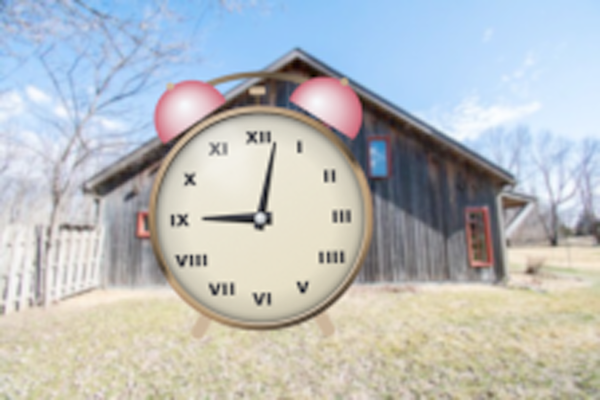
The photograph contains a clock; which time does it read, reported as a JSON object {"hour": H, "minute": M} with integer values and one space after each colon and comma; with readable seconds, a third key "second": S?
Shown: {"hour": 9, "minute": 2}
